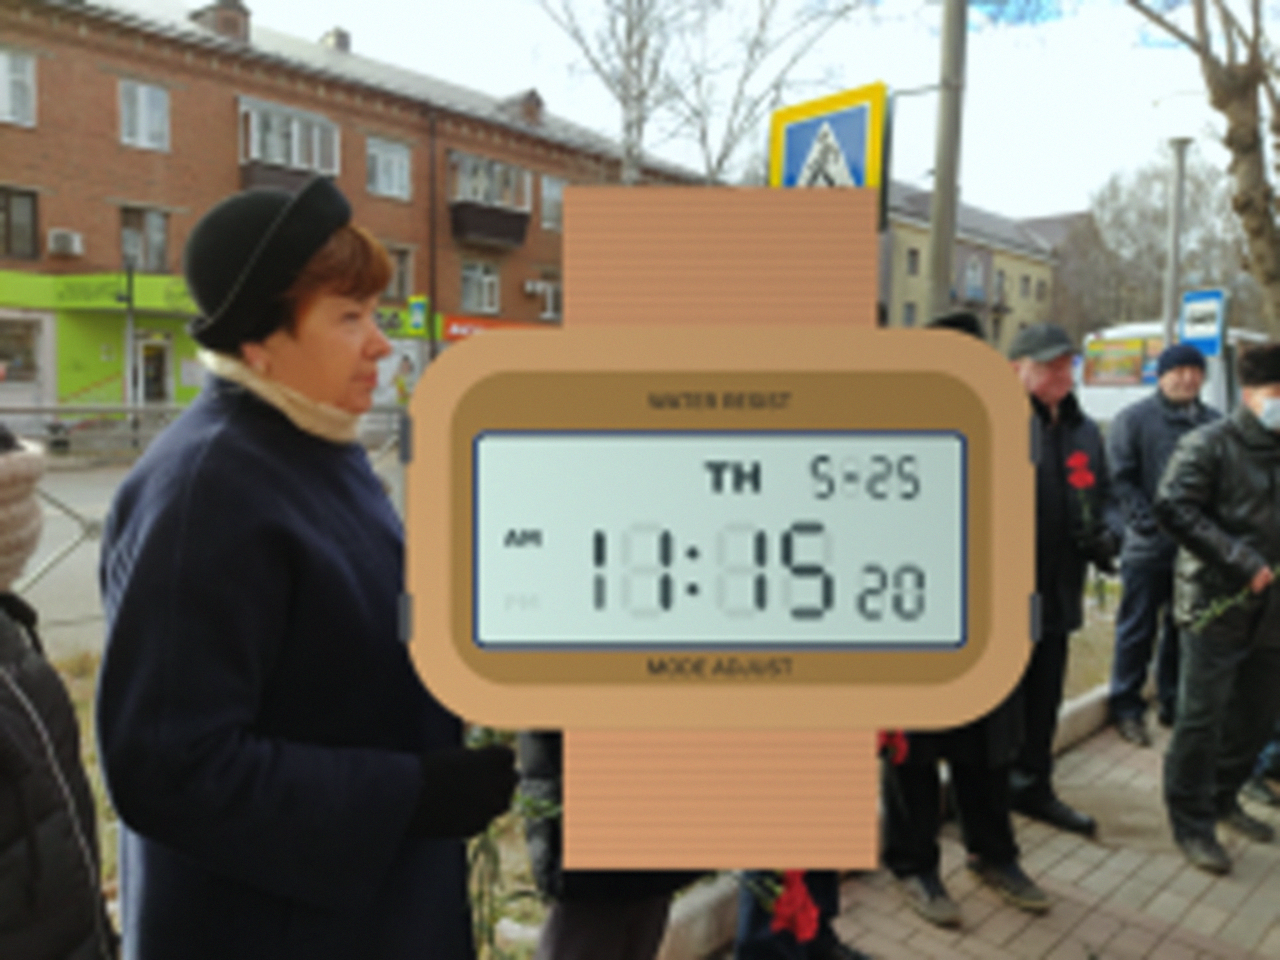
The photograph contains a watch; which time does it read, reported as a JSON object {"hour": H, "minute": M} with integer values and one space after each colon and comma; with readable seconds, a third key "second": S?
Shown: {"hour": 11, "minute": 15, "second": 20}
